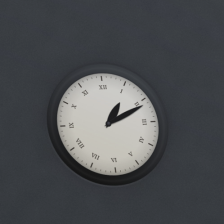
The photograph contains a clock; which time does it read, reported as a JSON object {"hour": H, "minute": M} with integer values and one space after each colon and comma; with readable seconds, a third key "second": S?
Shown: {"hour": 1, "minute": 11}
